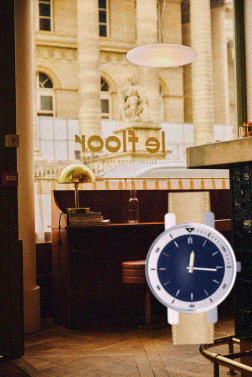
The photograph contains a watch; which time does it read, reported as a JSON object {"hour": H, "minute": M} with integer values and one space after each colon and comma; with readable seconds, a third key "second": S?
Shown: {"hour": 12, "minute": 16}
